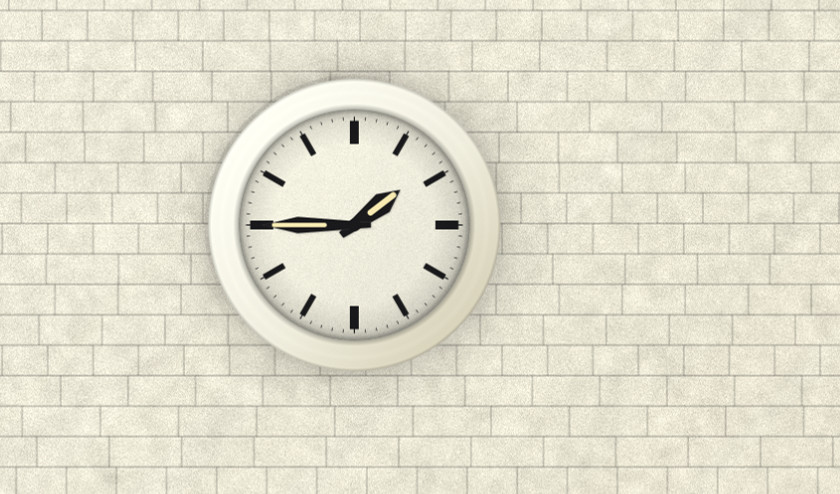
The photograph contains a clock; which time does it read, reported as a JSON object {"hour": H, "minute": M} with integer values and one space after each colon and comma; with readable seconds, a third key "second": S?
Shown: {"hour": 1, "minute": 45}
